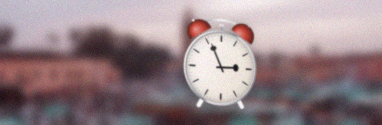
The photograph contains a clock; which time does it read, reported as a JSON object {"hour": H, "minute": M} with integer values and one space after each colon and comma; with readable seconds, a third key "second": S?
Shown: {"hour": 2, "minute": 56}
